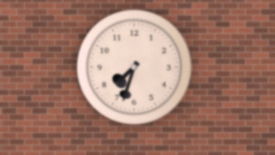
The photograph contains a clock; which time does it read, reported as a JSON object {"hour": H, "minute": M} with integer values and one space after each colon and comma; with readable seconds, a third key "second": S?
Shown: {"hour": 7, "minute": 33}
